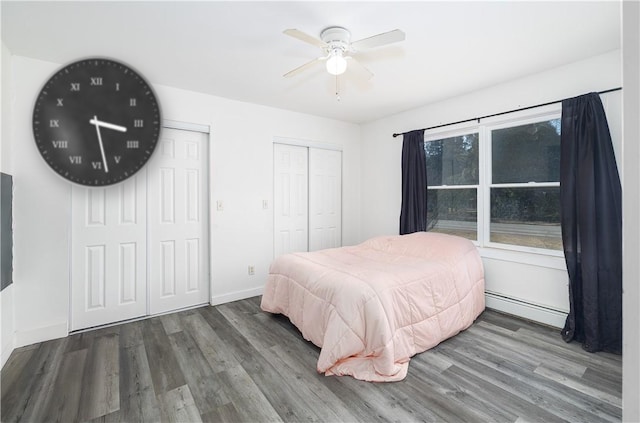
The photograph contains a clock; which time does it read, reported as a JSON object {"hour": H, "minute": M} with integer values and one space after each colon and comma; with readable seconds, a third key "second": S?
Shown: {"hour": 3, "minute": 28}
